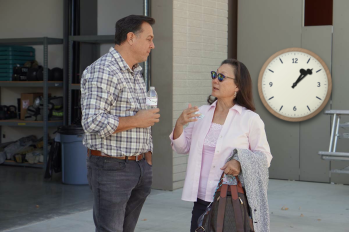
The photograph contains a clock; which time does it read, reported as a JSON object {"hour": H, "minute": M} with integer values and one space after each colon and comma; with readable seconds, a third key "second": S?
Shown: {"hour": 1, "minute": 8}
